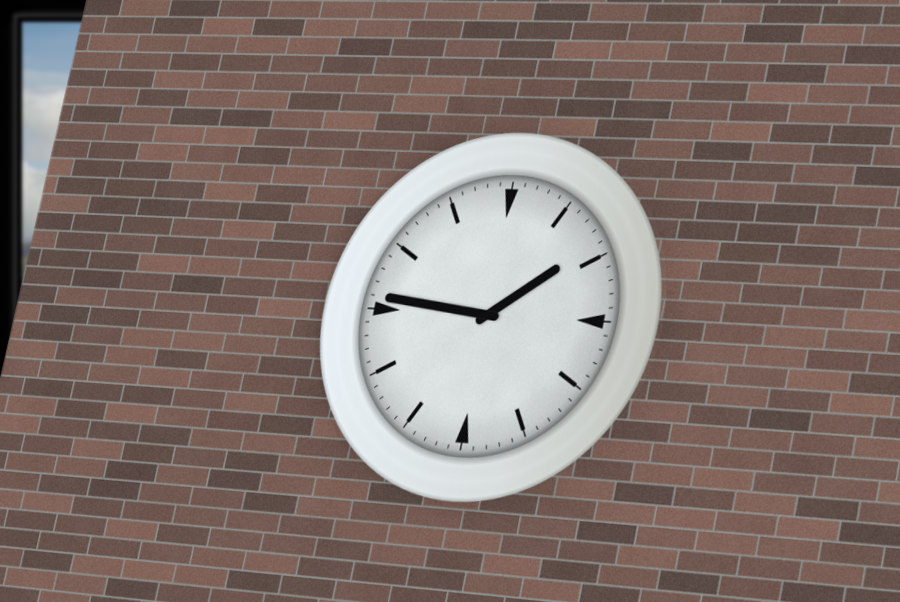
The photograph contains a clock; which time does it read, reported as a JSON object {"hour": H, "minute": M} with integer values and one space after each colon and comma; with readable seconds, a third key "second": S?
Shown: {"hour": 1, "minute": 46}
